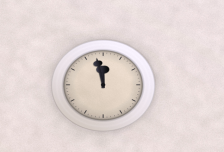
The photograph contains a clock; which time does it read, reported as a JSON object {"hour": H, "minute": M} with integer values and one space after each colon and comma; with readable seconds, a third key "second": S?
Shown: {"hour": 11, "minute": 58}
